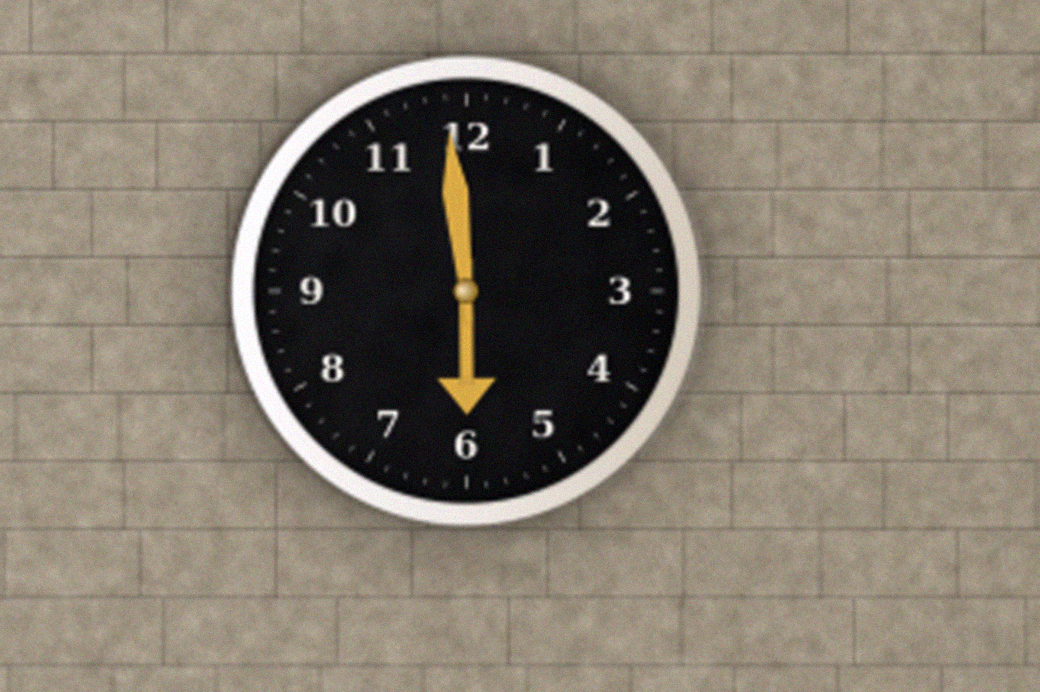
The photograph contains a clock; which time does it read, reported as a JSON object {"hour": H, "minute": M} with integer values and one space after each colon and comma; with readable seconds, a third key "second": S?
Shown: {"hour": 5, "minute": 59}
